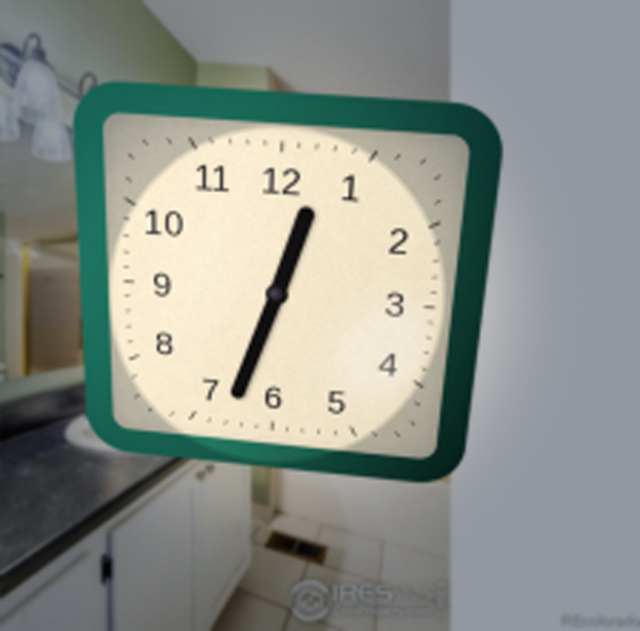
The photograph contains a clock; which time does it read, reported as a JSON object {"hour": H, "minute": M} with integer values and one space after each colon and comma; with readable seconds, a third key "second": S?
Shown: {"hour": 12, "minute": 33}
